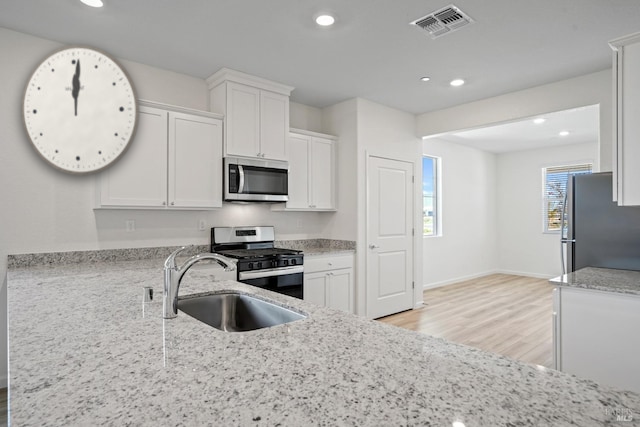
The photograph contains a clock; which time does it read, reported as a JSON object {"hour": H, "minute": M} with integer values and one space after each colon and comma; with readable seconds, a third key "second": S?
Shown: {"hour": 12, "minute": 1}
